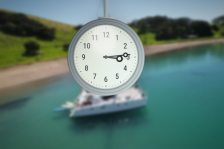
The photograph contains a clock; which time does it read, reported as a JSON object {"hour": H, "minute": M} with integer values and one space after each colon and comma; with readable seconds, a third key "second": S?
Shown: {"hour": 3, "minute": 14}
